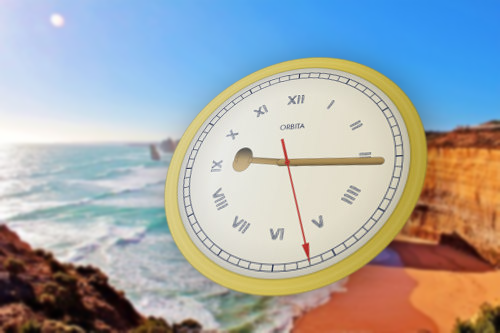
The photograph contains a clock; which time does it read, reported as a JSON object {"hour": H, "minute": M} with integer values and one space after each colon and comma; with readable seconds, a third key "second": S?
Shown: {"hour": 9, "minute": 15, "second": 27}
